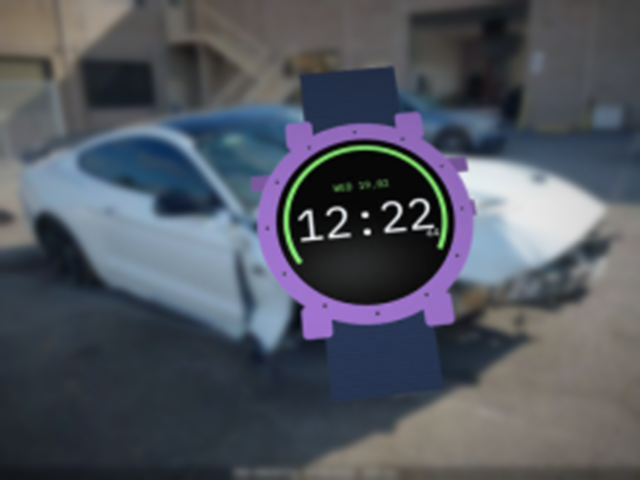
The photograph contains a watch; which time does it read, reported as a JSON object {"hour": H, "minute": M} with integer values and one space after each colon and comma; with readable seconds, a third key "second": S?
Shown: {"hour": 12, "minute": 22}
